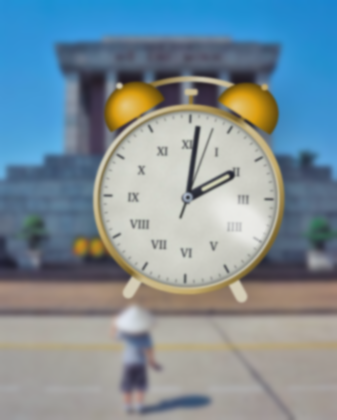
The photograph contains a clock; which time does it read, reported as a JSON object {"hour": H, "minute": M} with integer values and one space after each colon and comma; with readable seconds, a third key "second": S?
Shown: {"hour": 2, "minute": 1, "second": 3}
